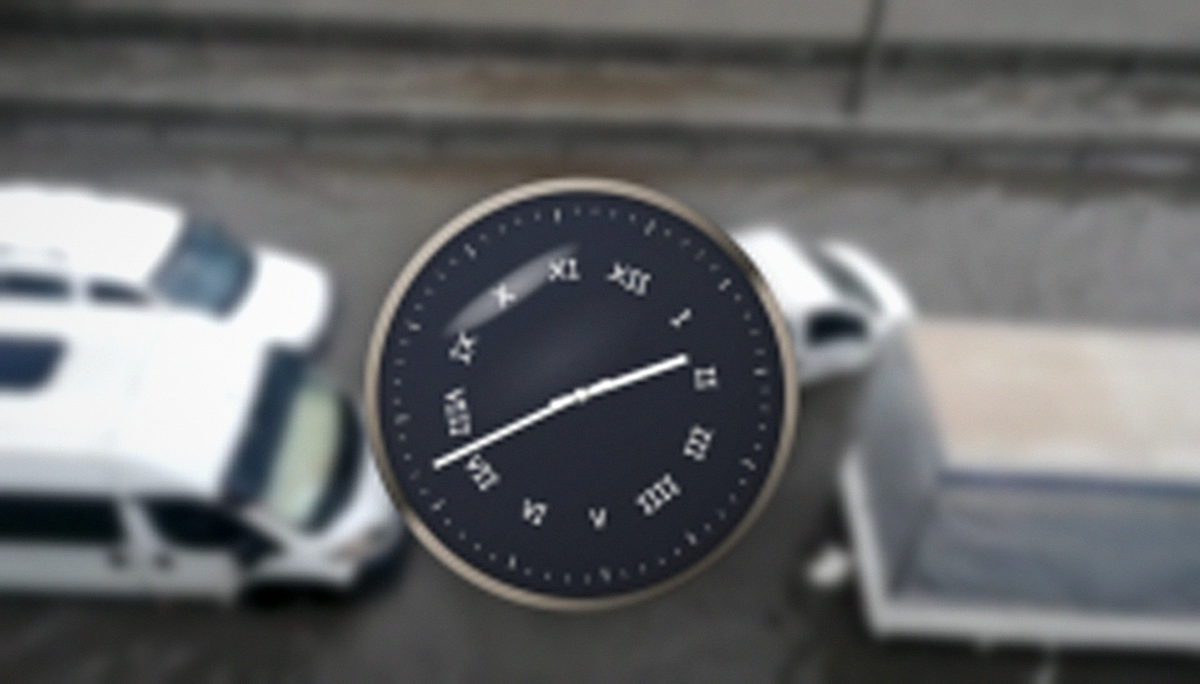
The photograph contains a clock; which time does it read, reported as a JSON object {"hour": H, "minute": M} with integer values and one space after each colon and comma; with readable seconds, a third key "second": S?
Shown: {"hour": 1, "minute": 37}
